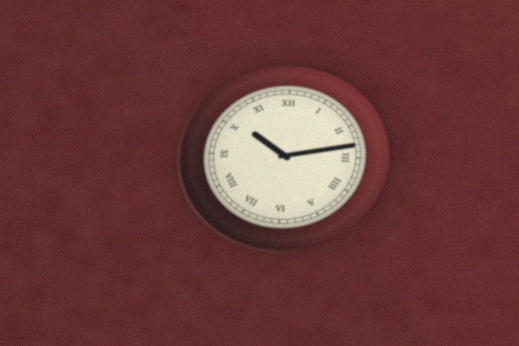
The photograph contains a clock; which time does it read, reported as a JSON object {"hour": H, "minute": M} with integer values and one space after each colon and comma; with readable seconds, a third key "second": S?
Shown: {"hour": 10, "minute": 13}
